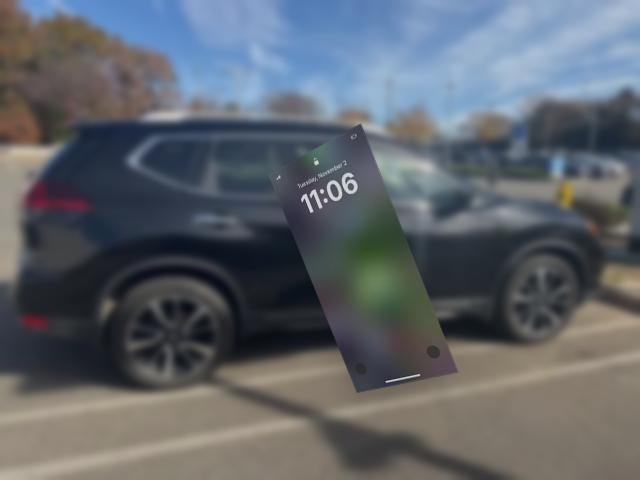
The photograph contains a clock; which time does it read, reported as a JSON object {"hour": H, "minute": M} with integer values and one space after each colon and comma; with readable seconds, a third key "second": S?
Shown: {"hour": 11, "minute": 6}
